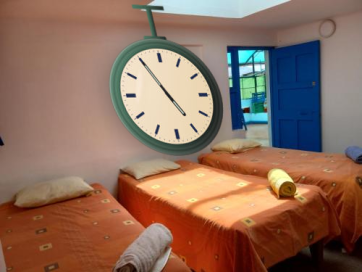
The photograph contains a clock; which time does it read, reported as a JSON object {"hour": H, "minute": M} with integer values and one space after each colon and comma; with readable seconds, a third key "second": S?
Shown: {"hour": 4, "minute": 55}
